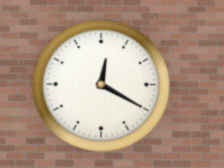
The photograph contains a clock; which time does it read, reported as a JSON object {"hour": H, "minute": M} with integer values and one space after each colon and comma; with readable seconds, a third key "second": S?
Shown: {"hour": 12, "minute": 20}
